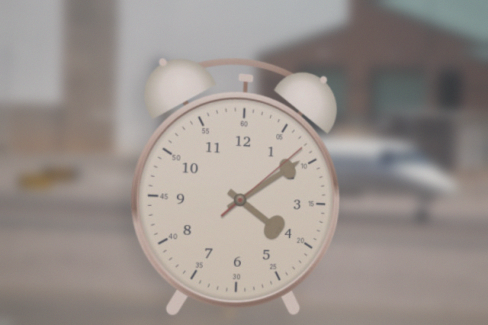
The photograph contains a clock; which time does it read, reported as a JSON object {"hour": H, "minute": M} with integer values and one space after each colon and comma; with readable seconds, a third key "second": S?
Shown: {"hour": 4, "minute": 9, "second": 8}
